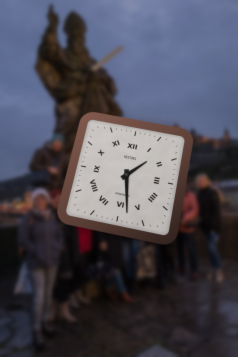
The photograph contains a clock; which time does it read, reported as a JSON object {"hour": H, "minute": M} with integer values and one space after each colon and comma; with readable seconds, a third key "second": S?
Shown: {"hour": 1, "minute": 28}
